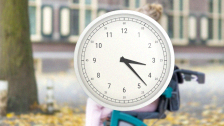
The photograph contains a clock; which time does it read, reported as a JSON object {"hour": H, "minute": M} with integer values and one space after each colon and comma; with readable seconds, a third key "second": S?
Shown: {"hour": 3, "minute": 23}
